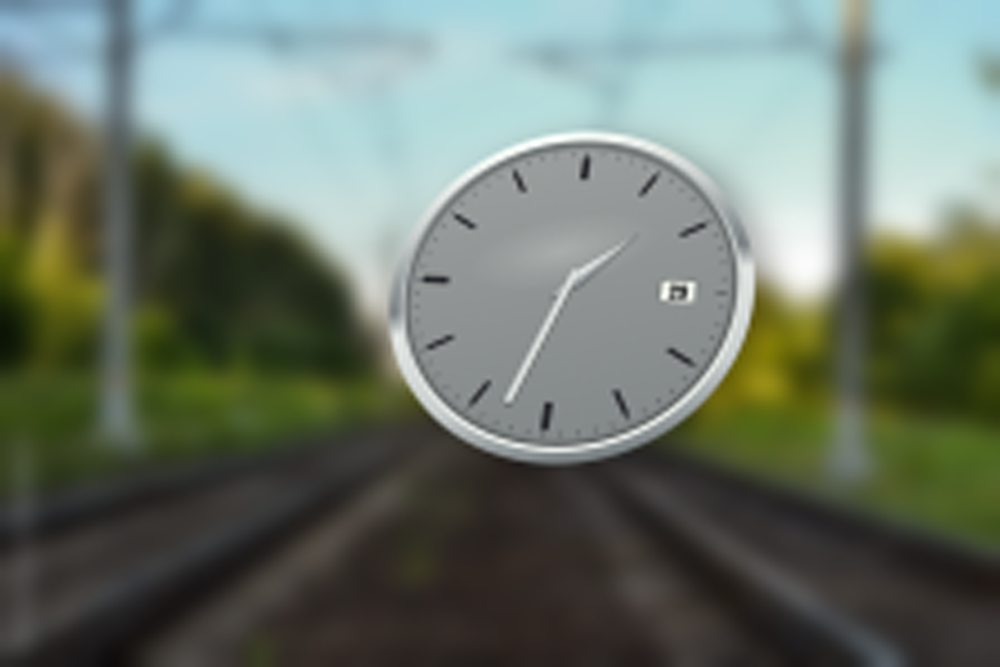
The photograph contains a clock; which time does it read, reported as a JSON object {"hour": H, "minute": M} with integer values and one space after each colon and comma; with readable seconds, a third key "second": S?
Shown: {"hour": 1, "minute": 33}
